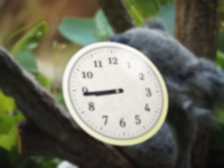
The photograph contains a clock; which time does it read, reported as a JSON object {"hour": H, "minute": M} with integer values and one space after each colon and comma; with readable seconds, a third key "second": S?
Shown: {"hour": 8, "minute": 44}
